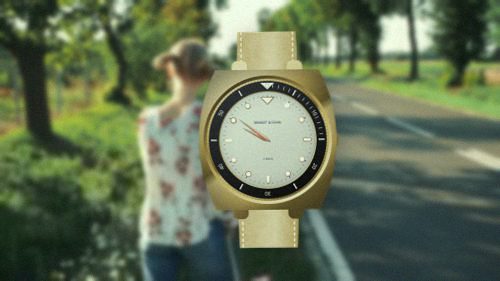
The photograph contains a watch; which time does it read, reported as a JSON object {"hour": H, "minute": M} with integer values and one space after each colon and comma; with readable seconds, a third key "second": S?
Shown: {"hour": 9, "minute": 51}
